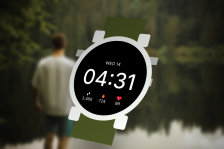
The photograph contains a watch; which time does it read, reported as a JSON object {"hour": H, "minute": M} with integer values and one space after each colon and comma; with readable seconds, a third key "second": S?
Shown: {"hour": 4, "minute": 31}
